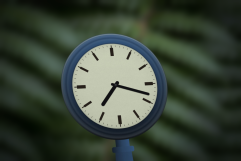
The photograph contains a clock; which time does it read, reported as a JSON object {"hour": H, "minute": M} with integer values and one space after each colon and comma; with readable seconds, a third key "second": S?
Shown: {"hour": 7, "minute": 18}
